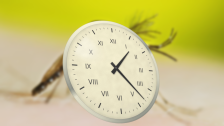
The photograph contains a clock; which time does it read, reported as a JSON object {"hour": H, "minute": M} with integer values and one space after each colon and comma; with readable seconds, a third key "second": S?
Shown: {"hour": 1, "minute": 23}
